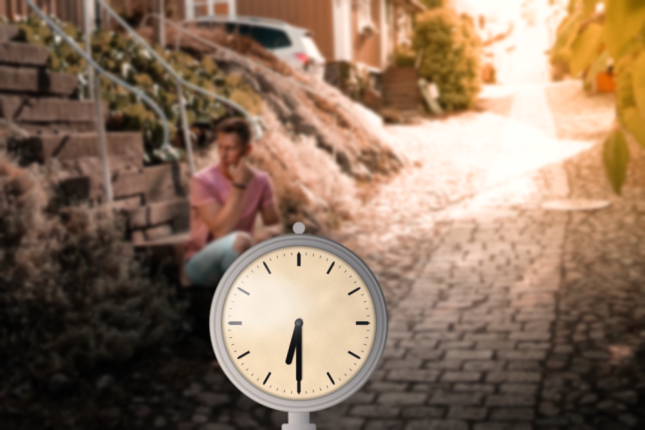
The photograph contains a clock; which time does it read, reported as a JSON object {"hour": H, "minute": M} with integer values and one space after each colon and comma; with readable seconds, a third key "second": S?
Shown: {"hour": 6, "minute": 30}
